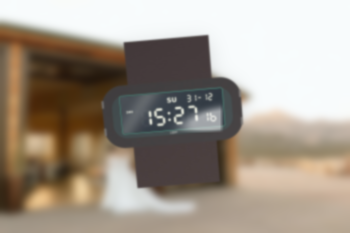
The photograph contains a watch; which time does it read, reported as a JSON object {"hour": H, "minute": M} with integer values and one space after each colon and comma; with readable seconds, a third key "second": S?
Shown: {"hour": 15, "minute": 27}
